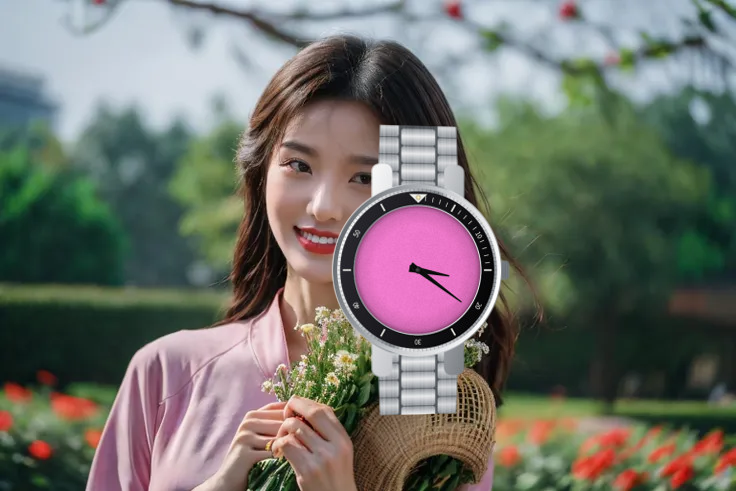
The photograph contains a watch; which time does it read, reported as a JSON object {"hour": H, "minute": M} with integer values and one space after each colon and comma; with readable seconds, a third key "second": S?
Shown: {"hour": 3, "minute": 21}
